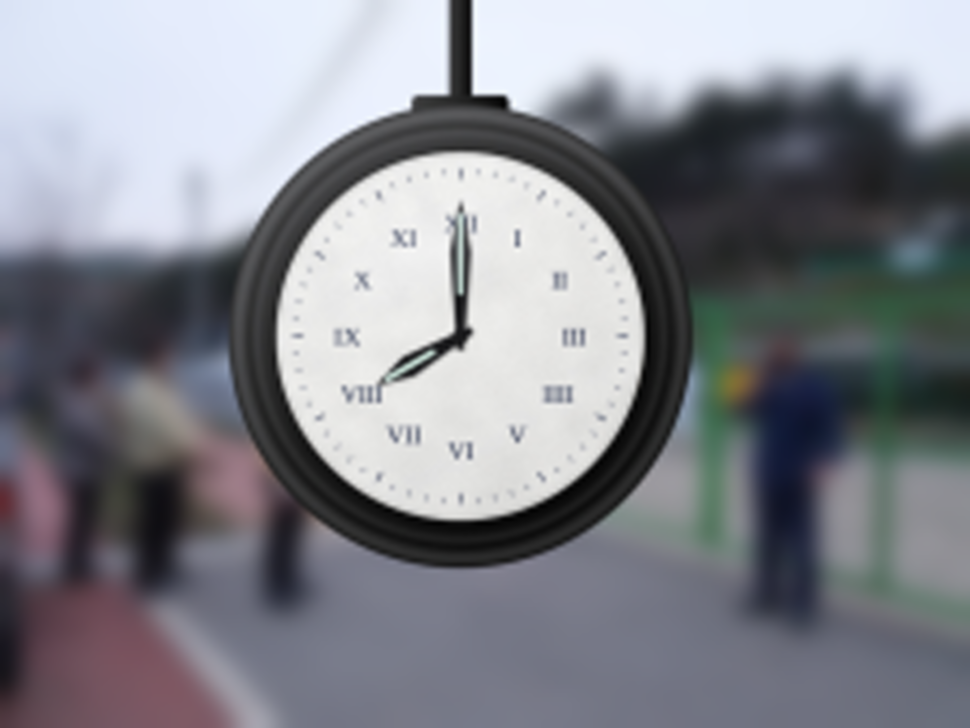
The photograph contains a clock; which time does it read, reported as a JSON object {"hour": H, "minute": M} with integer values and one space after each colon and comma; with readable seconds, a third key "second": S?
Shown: {"hour": 8, "minute": 0}
